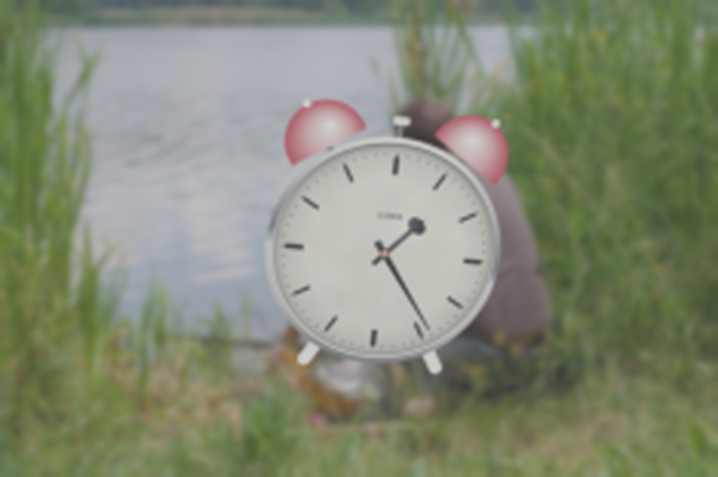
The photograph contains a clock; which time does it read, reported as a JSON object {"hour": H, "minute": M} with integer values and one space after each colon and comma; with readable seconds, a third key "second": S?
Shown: {"hour": 1, "minute": 24}
